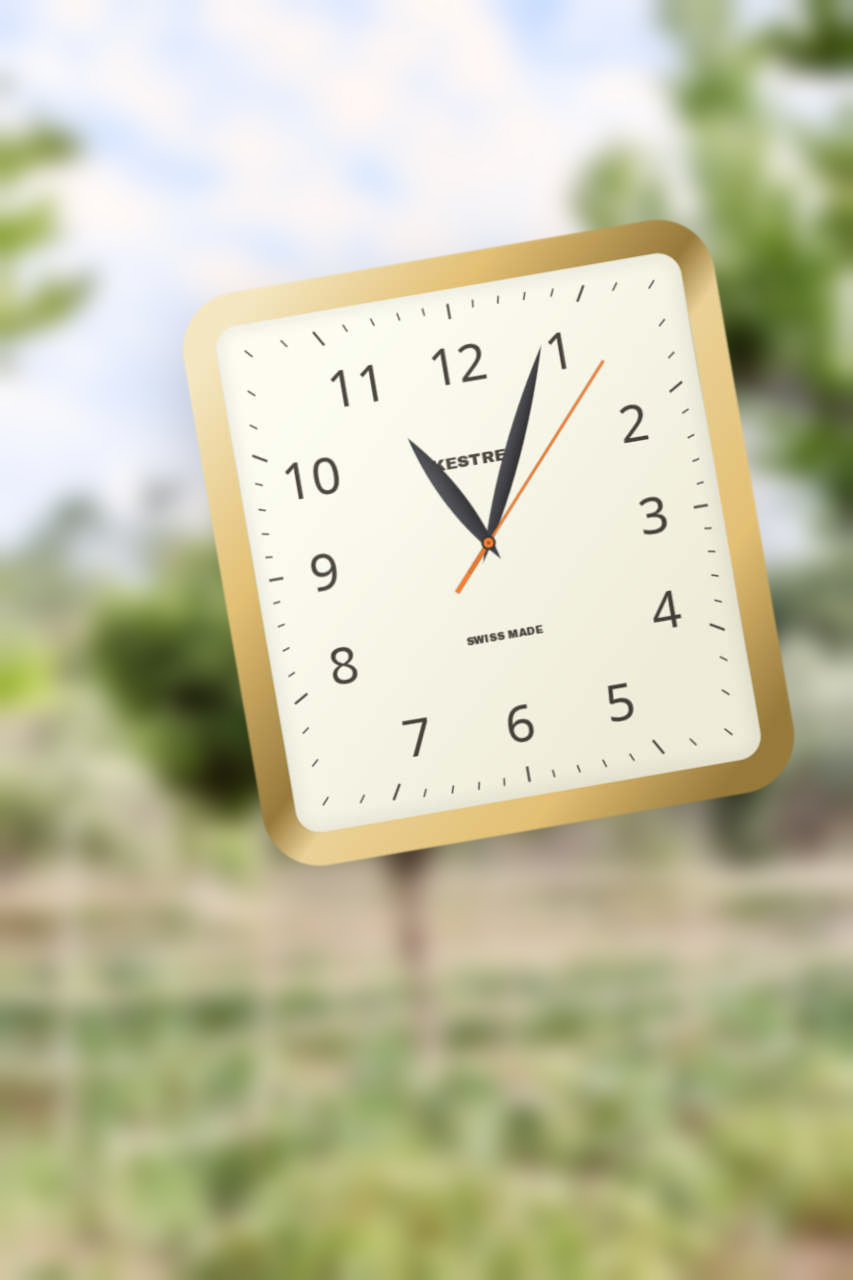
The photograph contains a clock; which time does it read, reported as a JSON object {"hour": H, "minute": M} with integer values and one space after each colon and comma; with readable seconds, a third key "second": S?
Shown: {"hour": 11, "minute": 4, "second": 7}
